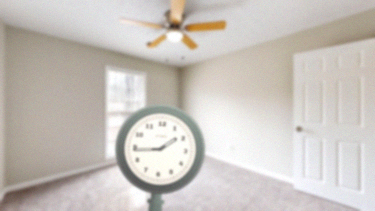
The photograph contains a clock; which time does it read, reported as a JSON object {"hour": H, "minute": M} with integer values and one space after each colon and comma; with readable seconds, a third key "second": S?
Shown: {"hour": 1, "minute": 44}
